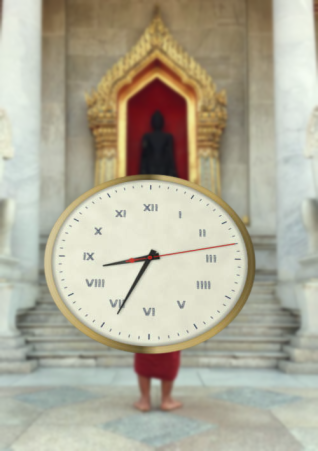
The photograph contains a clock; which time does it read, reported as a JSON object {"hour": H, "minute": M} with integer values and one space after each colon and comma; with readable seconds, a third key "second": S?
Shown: {"hour": 8, "minute": 34, "second": 13}
